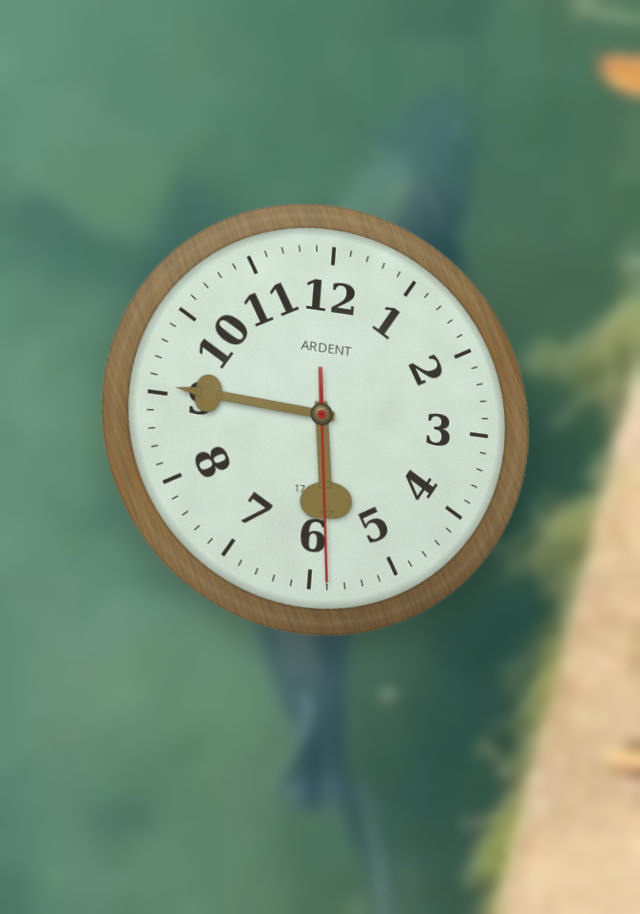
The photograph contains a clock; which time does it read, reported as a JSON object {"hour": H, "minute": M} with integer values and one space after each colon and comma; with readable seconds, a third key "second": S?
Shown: {"hour": 5, "minute": 45, "second": 29}
